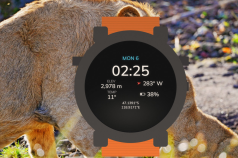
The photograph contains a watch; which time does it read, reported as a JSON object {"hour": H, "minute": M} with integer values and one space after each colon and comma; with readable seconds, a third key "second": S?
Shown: {"hour": 2, "minute": 25}
